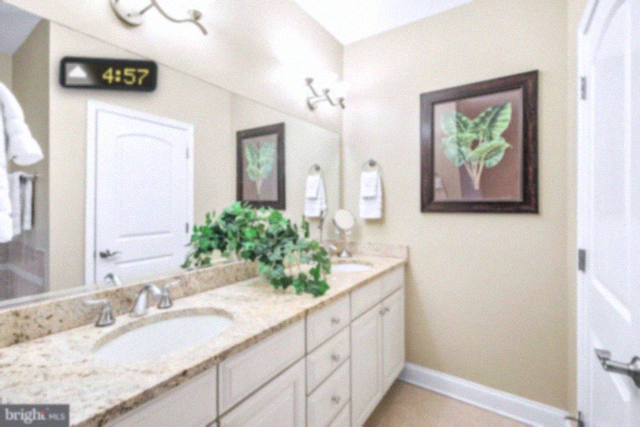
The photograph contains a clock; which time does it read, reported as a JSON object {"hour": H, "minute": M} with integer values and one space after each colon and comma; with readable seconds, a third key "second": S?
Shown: {"hour": 4, "minute": 57}
